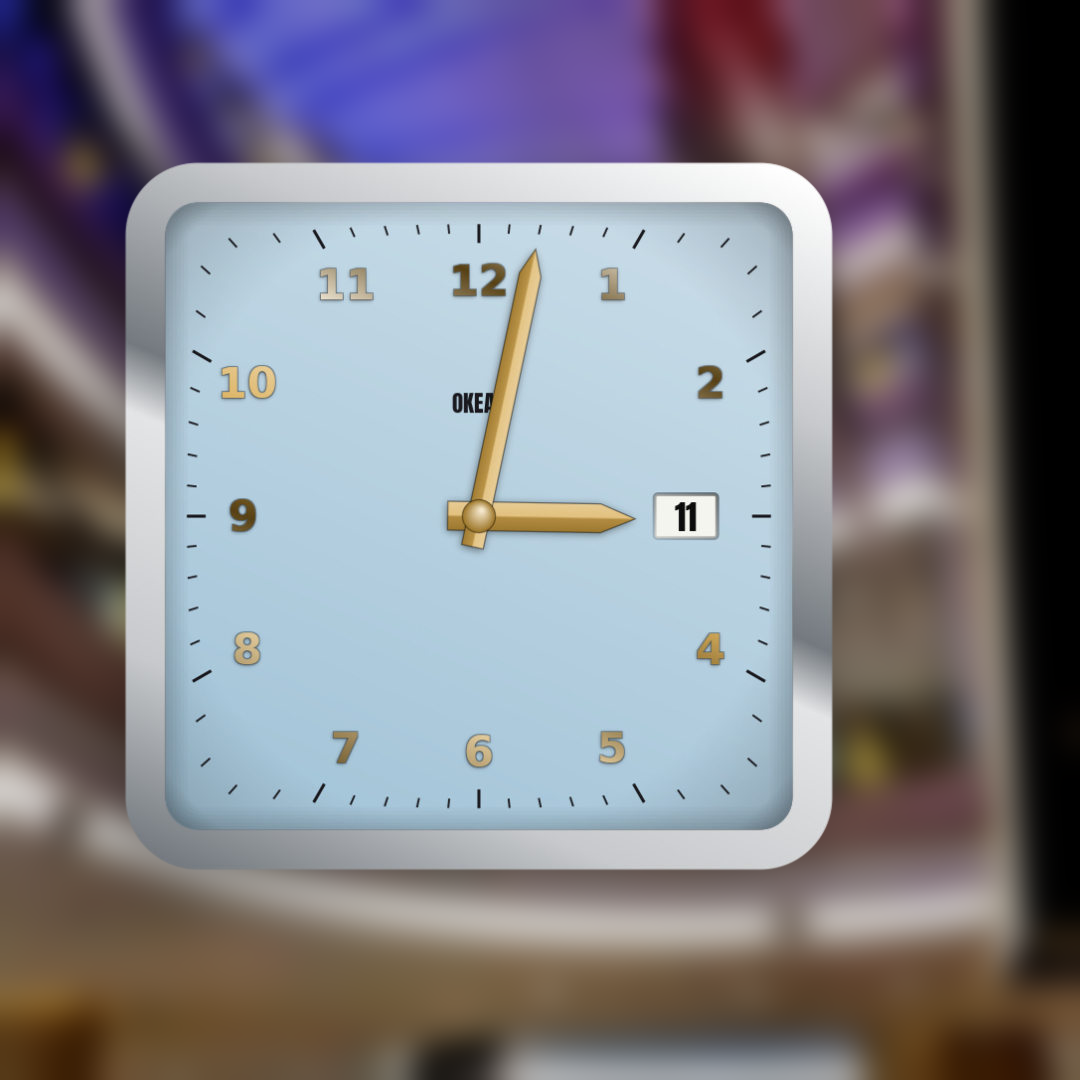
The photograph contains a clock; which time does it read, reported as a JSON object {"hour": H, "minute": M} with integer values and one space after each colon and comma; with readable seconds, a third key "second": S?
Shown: {"hour": 3, "minute": 2}
